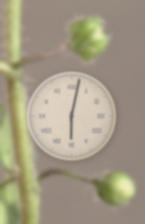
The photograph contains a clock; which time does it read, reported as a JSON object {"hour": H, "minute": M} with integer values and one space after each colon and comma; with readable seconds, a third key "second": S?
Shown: {"hour": 6, "minute": 2}
